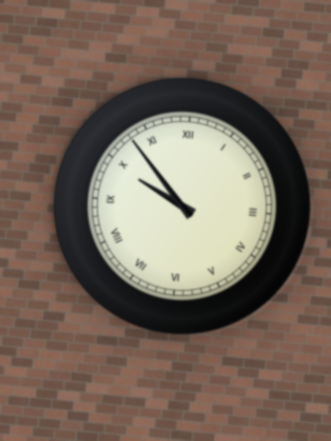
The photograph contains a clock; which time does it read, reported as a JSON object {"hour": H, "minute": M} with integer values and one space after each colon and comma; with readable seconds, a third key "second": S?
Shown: {"hour": 9, "minute": 53}
